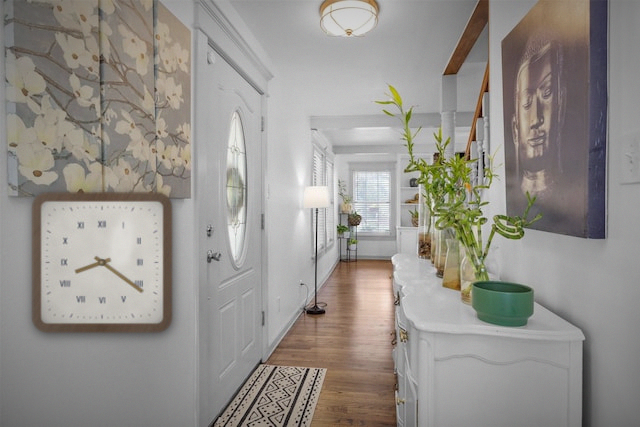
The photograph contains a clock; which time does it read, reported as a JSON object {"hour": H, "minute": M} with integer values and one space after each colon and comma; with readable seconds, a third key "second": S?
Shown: {"hour": 8, "minute": 21}
